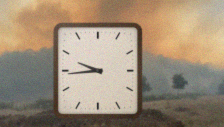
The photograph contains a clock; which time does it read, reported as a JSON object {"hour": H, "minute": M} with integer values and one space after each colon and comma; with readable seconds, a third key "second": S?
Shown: {"hour": 9, "minute": 44}
